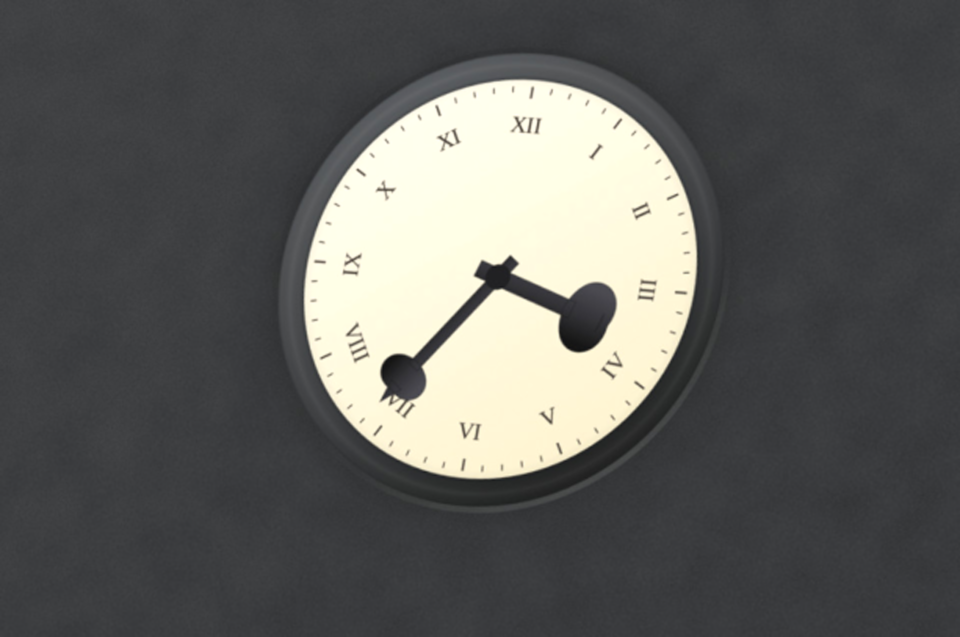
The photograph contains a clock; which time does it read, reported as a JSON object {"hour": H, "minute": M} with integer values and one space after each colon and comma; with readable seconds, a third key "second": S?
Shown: {"hour": 3, "minute": 36}
